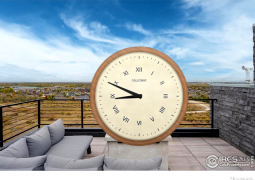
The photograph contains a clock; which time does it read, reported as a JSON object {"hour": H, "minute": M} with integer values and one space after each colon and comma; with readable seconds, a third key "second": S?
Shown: {"hour": 8, "minute": 49}
